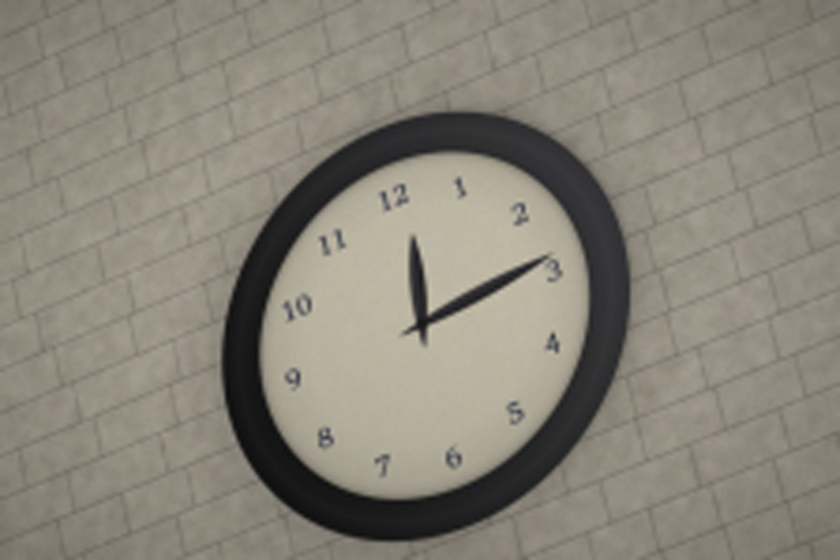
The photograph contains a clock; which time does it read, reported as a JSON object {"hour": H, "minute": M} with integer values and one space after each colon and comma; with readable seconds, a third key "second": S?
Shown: {"hour": 12, "minute": 14}
